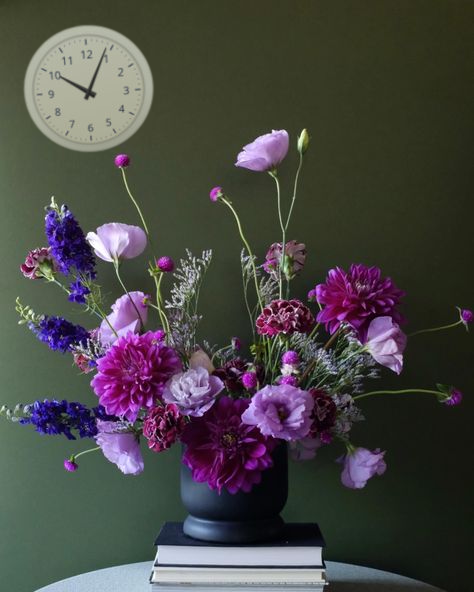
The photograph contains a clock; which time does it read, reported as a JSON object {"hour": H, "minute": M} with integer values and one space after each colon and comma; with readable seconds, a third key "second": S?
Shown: {"hour": 10, "minute": 4}
